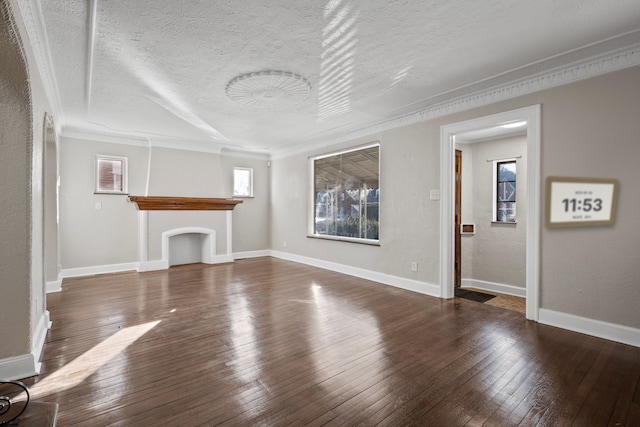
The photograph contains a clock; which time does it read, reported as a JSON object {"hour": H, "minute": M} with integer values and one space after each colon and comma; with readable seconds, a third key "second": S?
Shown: {"hour": 11, "minute": 53}
